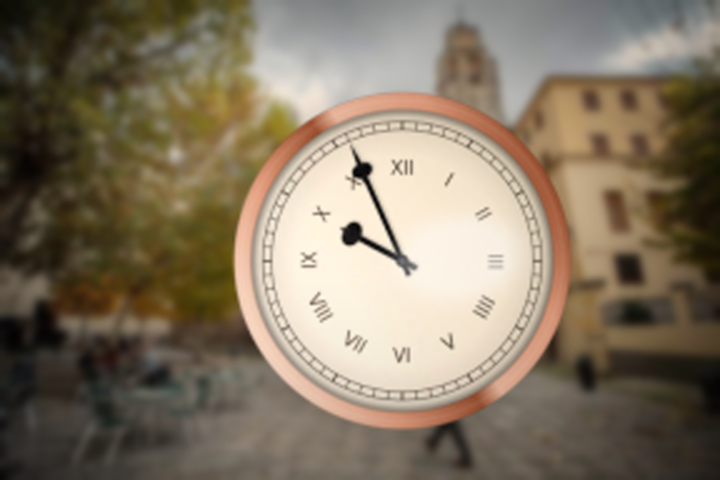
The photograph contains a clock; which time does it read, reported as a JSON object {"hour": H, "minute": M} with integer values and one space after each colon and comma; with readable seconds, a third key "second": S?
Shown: {"hour": 9, "minute": 56}
